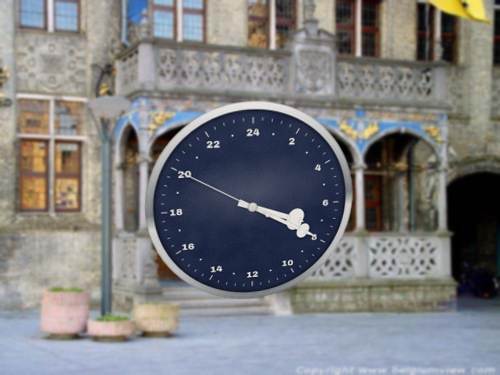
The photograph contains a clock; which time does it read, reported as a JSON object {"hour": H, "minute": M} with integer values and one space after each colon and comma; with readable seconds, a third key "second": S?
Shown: {"hour": 7, "minute": 19, "second": 50}
